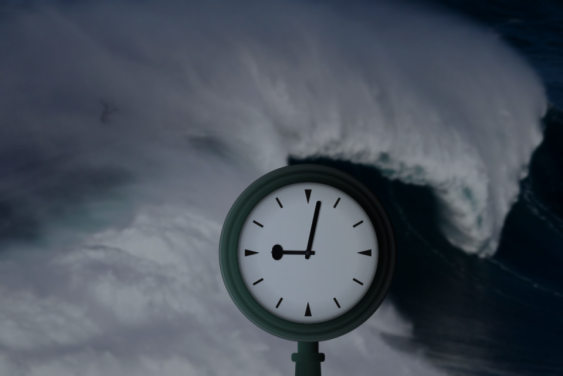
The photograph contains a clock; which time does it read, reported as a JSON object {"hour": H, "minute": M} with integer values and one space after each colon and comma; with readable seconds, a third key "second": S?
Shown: {"hour": 9, "minute": 2}
